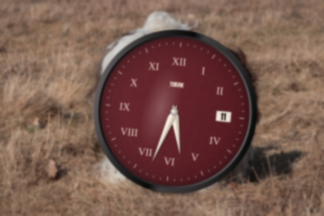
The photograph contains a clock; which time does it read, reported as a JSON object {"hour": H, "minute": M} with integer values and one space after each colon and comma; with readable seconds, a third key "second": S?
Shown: {"hour": 5, "minute": 33}
